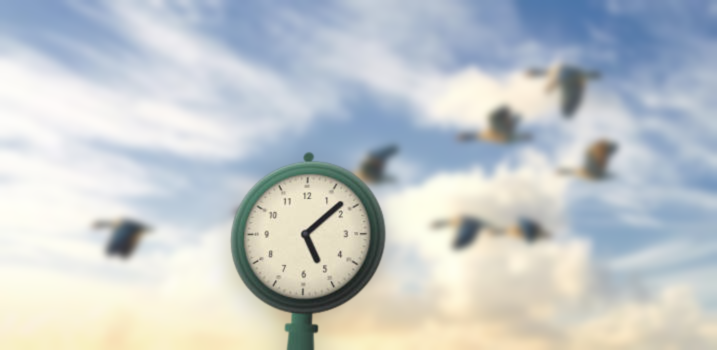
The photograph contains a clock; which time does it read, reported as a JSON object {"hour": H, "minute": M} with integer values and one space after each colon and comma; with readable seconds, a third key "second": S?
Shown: {"hour": 5, "minute": 8}
